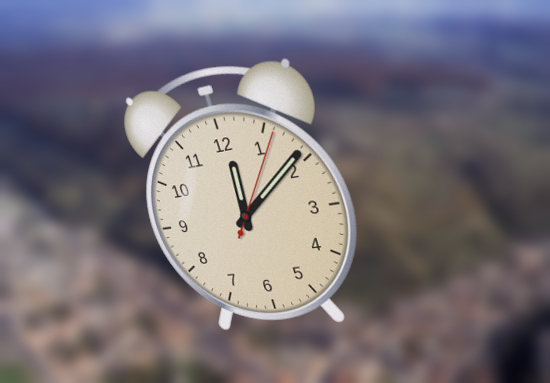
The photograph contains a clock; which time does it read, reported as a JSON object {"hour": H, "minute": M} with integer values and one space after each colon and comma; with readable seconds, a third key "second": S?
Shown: {"hour": 12, "minute": 9, "second": 6}
